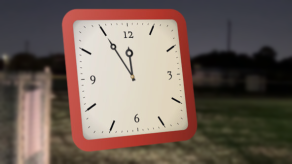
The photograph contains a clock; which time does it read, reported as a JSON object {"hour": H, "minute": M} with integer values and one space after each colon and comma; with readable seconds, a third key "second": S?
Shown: {"hour": 11, "minute": 55}
